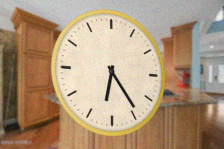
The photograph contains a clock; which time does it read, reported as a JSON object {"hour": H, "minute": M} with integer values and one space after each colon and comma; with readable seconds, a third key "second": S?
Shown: {"hour": 6, "minute": 24}
